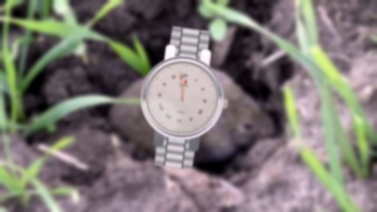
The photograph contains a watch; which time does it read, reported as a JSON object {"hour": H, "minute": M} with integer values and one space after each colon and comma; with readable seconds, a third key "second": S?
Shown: {"hour": 11, "minute": 58}
